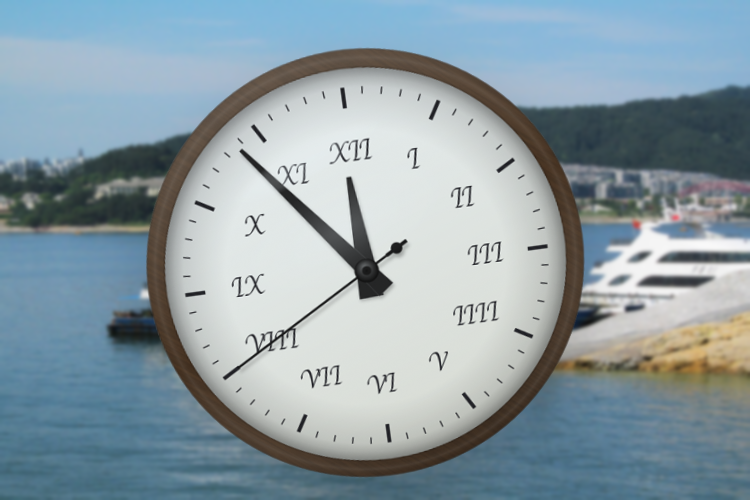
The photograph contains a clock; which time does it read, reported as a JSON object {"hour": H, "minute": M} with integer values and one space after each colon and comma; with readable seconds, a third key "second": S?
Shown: {"hour": 11, "minute": 53, "second": 40}
